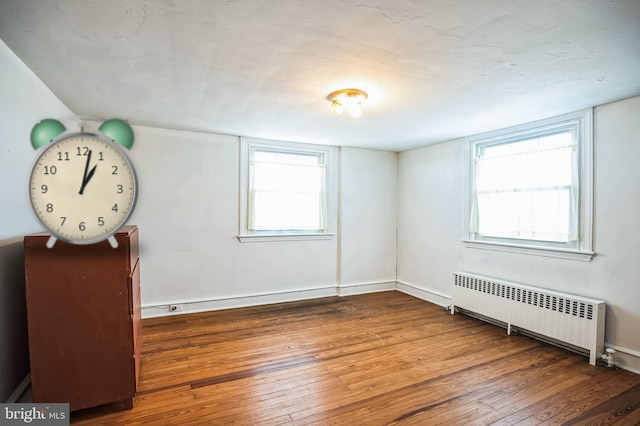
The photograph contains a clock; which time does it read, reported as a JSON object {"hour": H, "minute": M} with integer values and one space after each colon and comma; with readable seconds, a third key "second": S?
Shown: {"hour": 1, "minute": 2}
